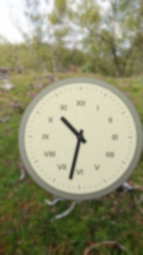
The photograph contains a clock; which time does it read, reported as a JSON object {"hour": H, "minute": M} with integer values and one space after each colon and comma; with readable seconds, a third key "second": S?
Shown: {"hour": 10, "minute": 32}
